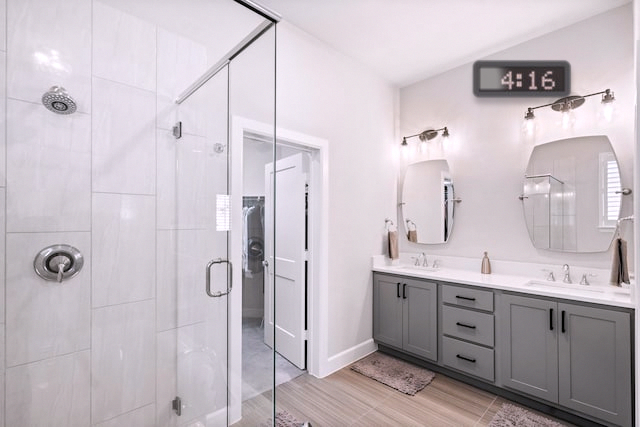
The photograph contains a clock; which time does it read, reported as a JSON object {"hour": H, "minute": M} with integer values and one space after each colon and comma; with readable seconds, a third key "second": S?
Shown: {"hour": 4, "minute": 16}
